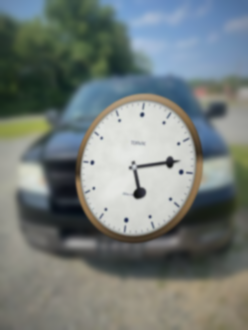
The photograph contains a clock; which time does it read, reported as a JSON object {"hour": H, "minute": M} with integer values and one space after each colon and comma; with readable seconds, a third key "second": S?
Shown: {"hour": 5, "minute": 13}
